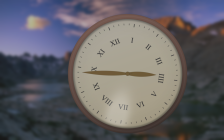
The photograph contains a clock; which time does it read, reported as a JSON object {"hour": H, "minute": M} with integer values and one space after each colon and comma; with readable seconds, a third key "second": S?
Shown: {"hour": 3, "minute": 49}
